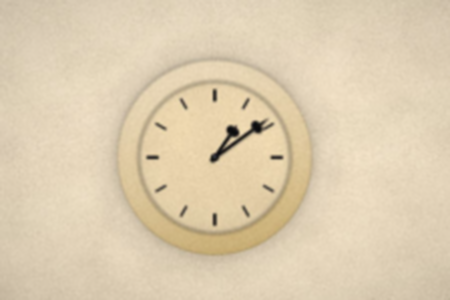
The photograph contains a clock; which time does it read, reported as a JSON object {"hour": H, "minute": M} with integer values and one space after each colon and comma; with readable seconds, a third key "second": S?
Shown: {"hour": 1, "minute": 9}
